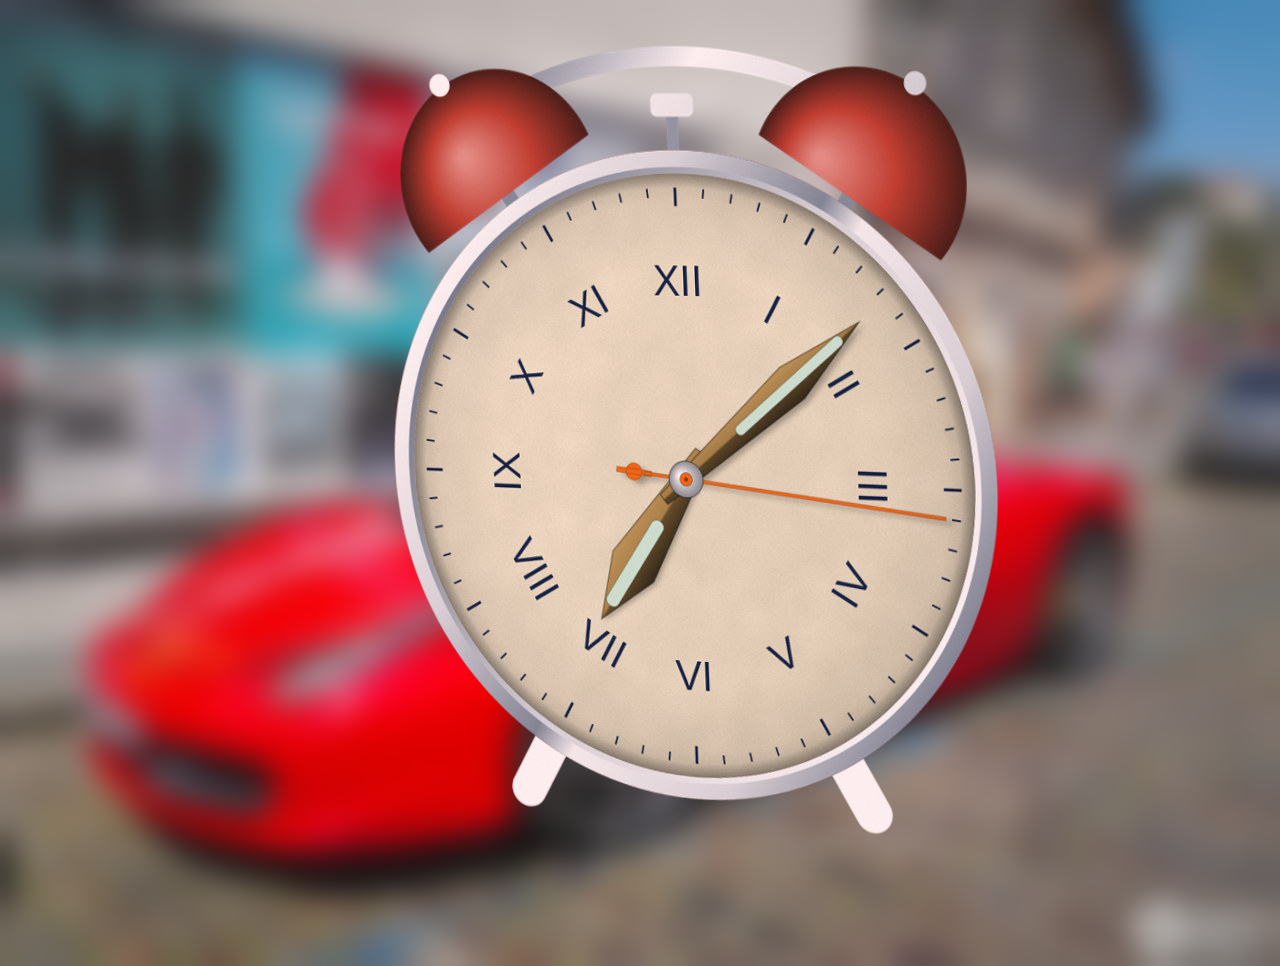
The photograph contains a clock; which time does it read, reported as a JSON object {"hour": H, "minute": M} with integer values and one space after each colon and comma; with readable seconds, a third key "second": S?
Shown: {"hour": 7, "minute": 8, "second": 16}
